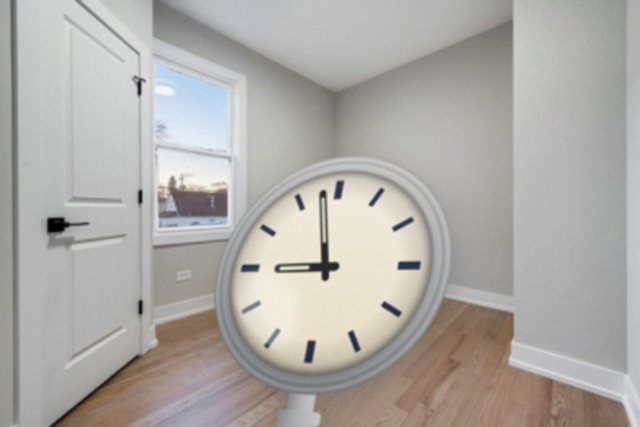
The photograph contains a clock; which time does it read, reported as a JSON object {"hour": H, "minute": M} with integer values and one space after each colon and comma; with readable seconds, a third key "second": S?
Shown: {"hour": 8, "minute": 58}
